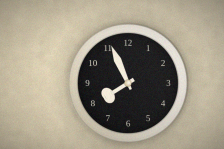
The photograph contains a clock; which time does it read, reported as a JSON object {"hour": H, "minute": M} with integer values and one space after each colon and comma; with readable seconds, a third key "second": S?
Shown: {"hour": 7, "minute": 56}
